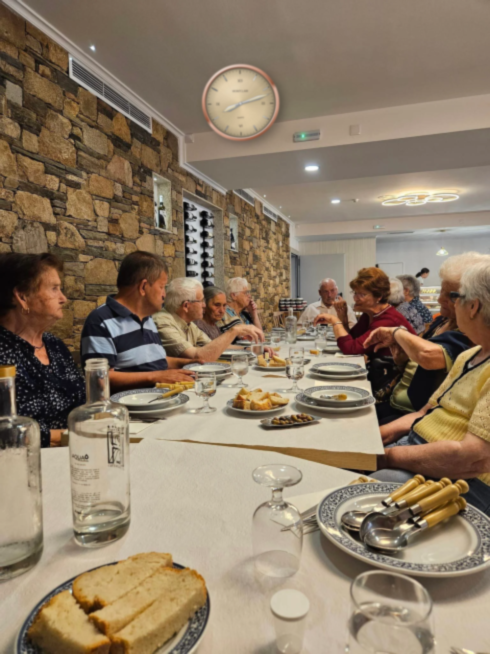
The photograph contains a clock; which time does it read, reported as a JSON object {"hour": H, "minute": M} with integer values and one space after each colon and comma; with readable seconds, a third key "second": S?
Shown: {"hour": 8, "minute": 12}
